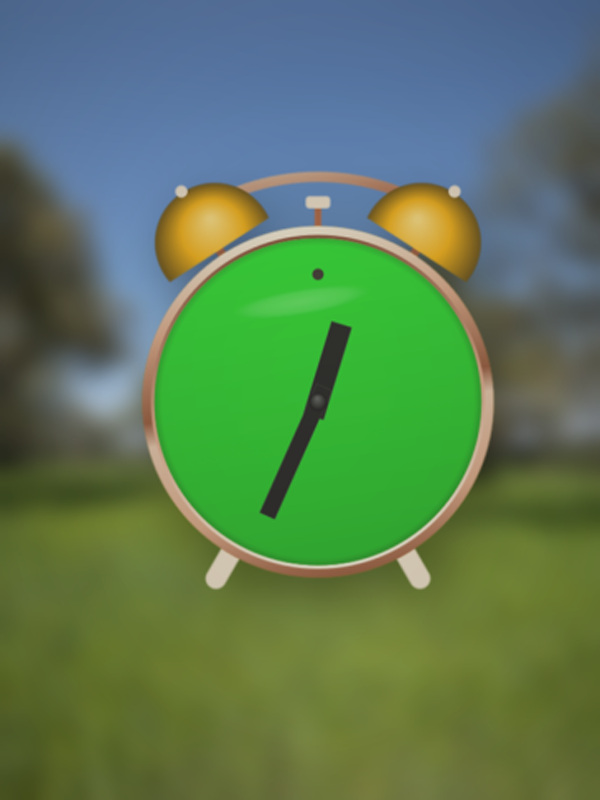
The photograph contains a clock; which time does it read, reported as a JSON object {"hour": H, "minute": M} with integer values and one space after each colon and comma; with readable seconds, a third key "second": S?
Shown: {"hour": 12, "minute": 34}
